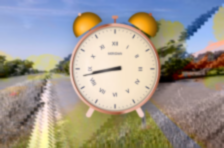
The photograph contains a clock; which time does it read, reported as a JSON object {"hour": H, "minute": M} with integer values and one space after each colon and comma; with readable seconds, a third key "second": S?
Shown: {"hour": 8, "minute": 43}
